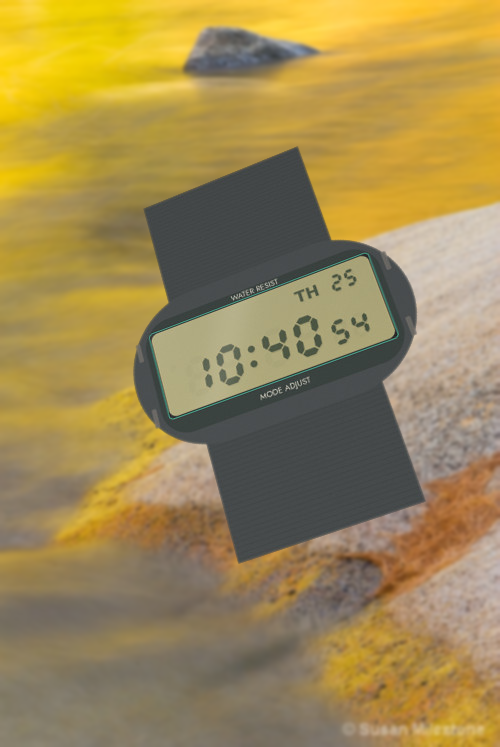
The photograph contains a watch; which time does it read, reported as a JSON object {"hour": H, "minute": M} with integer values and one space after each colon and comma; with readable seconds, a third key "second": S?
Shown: {"hour": 10, "minute": 40, "second": 54}
